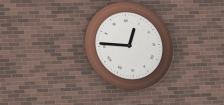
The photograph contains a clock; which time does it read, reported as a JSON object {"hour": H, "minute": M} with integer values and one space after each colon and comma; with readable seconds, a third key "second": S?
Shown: {"hour": 12, "minute": 46}
